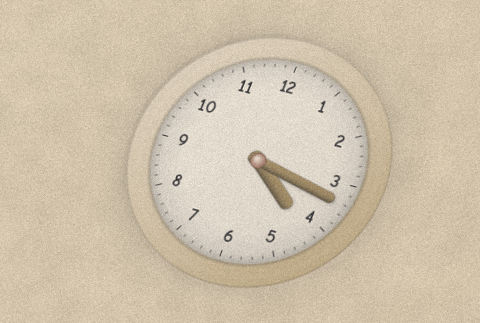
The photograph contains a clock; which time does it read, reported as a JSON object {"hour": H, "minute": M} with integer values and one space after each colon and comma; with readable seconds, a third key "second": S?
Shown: {"hour": 4, "minute": 17}
